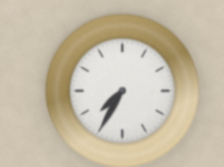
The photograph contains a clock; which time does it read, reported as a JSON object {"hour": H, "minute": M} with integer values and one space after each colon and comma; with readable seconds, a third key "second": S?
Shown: {"hour": 7, "minute": 35}
